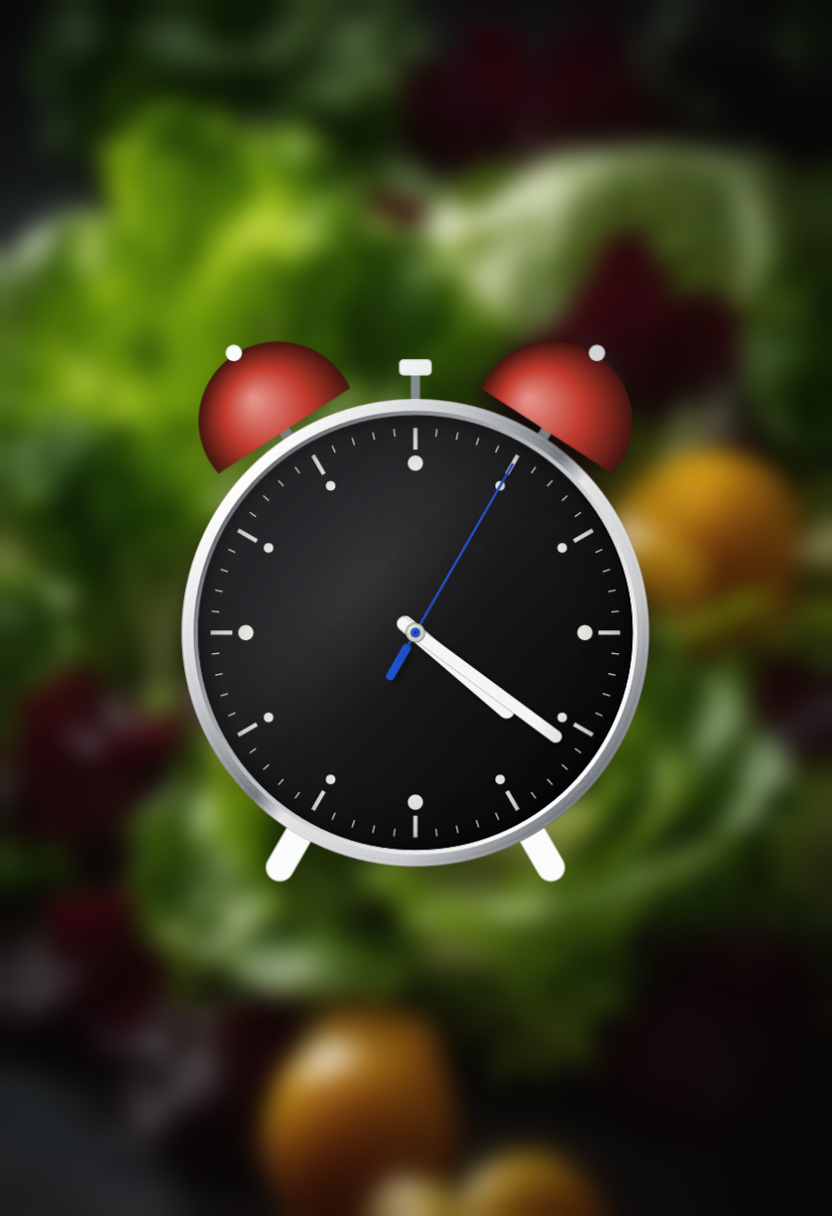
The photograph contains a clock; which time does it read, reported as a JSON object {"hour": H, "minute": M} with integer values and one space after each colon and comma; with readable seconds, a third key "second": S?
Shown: {"hour": 4, "minute": 21, "second": 5}
